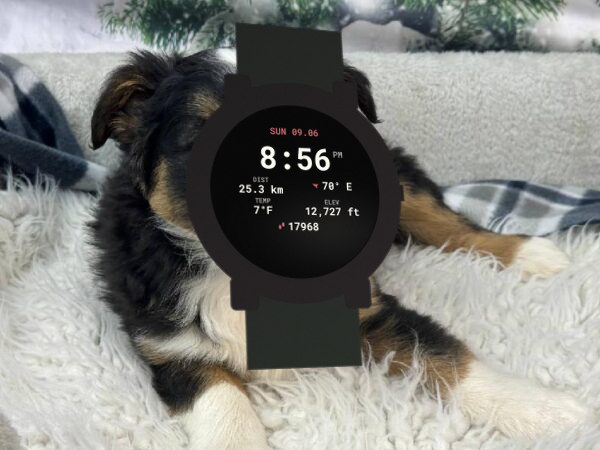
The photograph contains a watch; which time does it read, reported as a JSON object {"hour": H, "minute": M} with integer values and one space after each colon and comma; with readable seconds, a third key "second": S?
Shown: {"hour": 8, "minute": 56}
